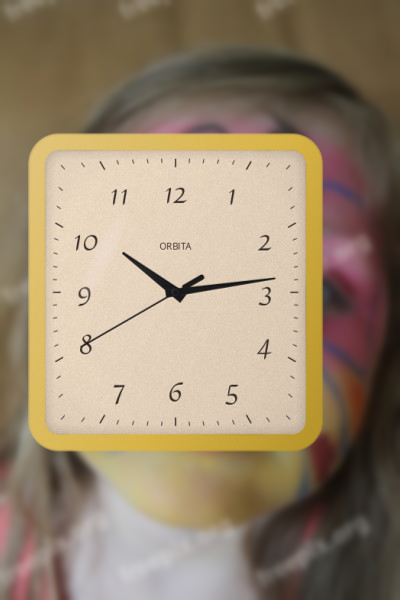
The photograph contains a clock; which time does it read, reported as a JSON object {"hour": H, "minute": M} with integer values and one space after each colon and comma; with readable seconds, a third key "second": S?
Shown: {"hour": 10, "minute": 13, "second": 40}
